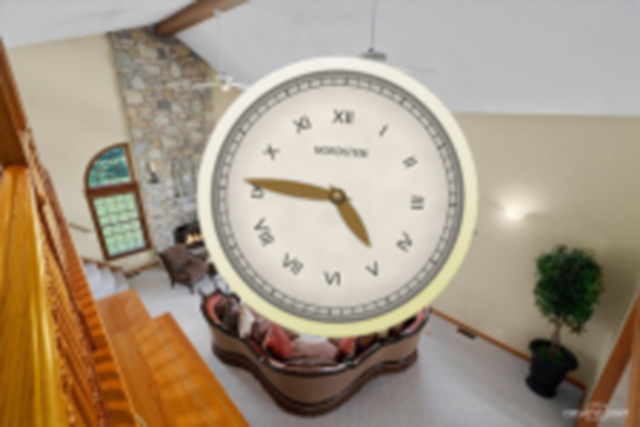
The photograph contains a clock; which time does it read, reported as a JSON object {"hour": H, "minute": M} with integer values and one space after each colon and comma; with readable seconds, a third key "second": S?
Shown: {"hour": 4, "minute": 46}
